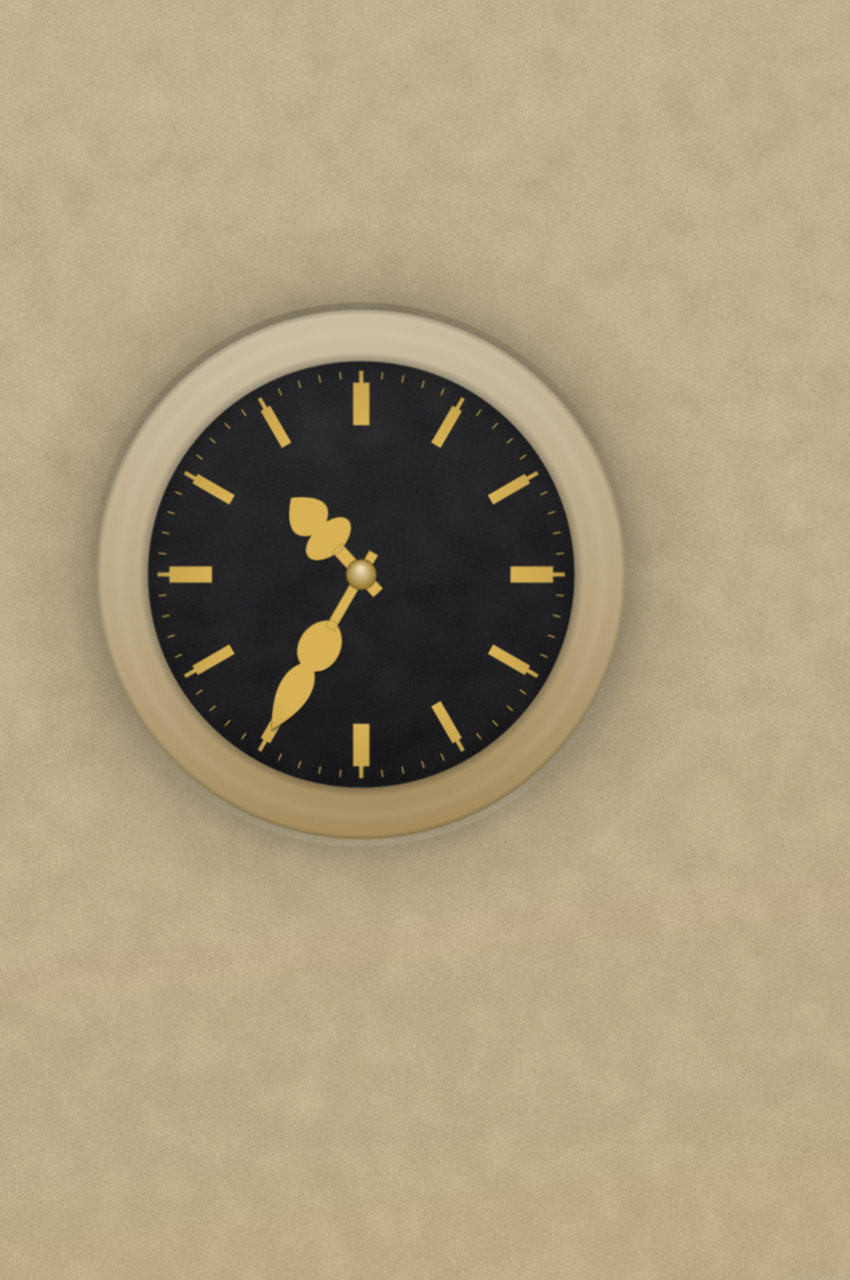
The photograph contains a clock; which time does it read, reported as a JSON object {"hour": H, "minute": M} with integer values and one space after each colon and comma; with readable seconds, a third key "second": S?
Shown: {"hour": 10, "minute": 35}
